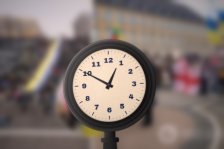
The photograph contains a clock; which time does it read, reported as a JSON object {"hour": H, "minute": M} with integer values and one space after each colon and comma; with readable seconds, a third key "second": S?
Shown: {"hour": 12, "minute": 50}
